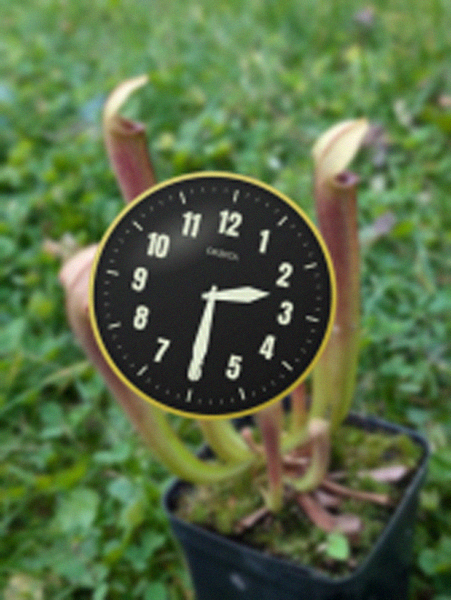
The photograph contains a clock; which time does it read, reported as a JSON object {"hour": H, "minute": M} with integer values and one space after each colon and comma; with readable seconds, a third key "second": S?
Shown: {"hour": 2, "minute": 30}
